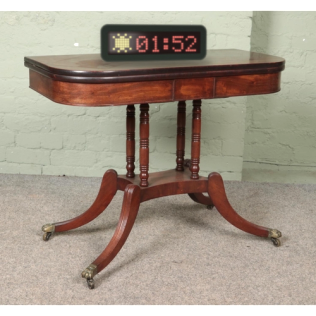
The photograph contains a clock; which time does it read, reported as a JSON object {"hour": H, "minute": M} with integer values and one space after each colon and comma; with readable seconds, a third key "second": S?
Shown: {"hour": 1, "minute": 52}
